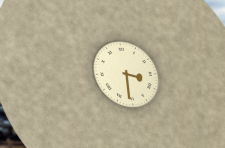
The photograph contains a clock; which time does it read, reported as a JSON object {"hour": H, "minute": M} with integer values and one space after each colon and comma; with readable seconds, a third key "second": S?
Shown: {"hour": 3, "minute": 31}
